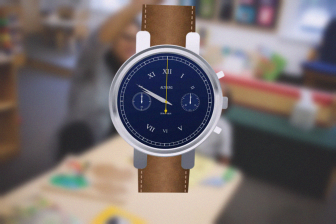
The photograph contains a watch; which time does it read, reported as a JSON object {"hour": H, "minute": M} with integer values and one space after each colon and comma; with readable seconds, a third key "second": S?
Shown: {"hour": 9, "minute": 50}
